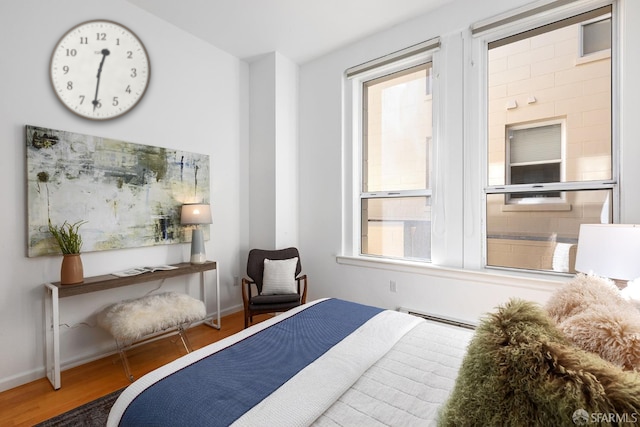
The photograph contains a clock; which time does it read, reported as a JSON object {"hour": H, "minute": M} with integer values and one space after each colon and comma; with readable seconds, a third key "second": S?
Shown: {"hour": 12, "minute": 31}
